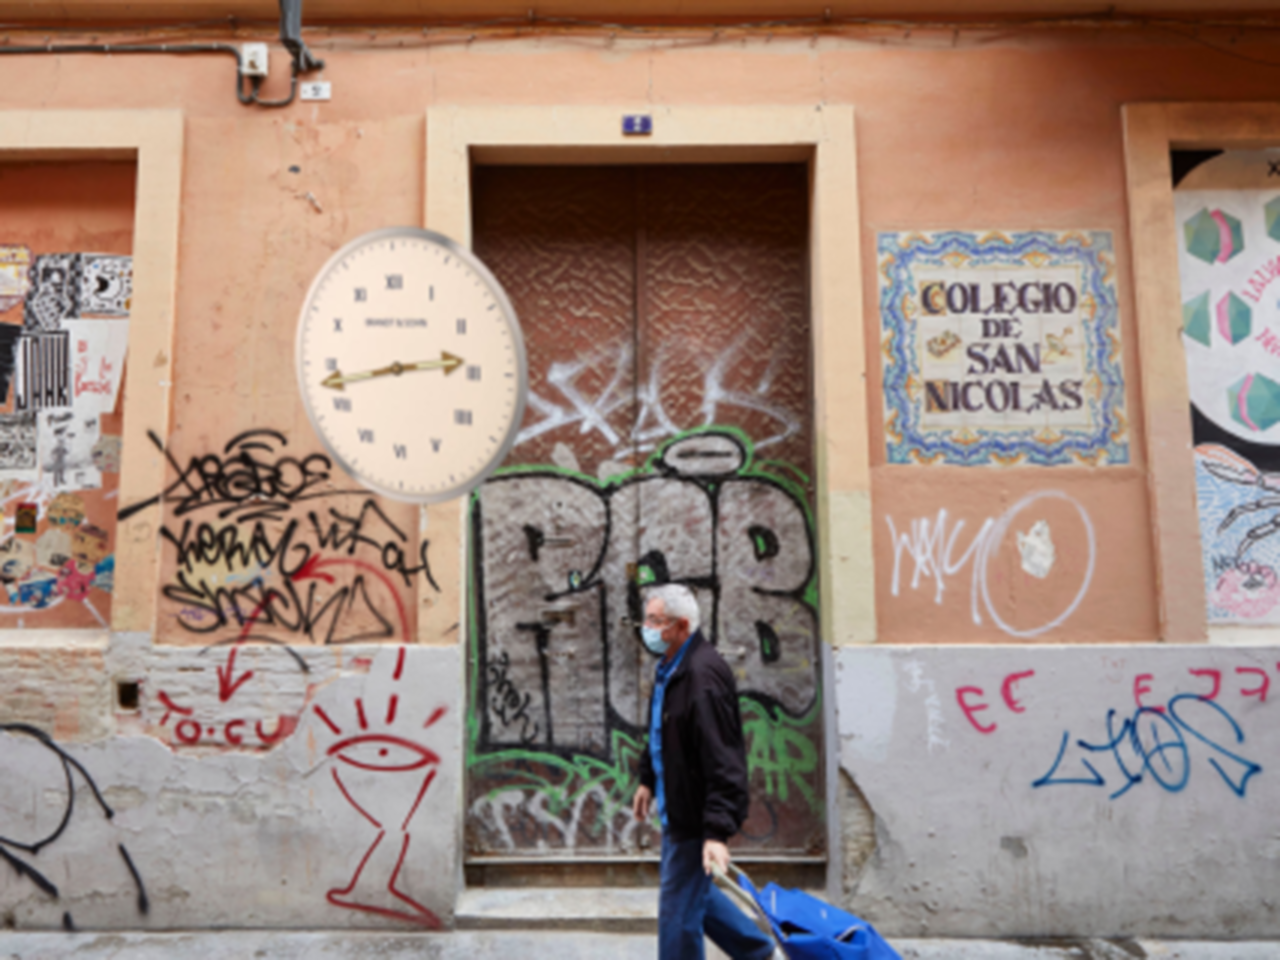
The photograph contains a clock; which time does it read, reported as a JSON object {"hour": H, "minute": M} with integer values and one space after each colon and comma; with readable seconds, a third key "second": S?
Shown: {"hour": 2, "minute": 43}
